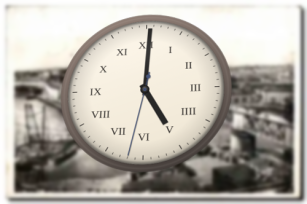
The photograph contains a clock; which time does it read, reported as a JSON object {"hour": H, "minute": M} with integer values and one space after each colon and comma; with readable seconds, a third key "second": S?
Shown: {"hour": 5, "minute": 0, "second": 32}
